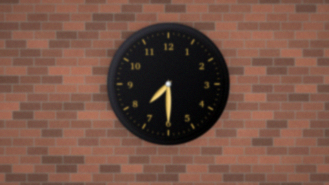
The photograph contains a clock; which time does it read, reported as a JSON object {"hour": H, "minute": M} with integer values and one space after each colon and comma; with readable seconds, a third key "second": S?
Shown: {"hour": 7, "minute": 30}
